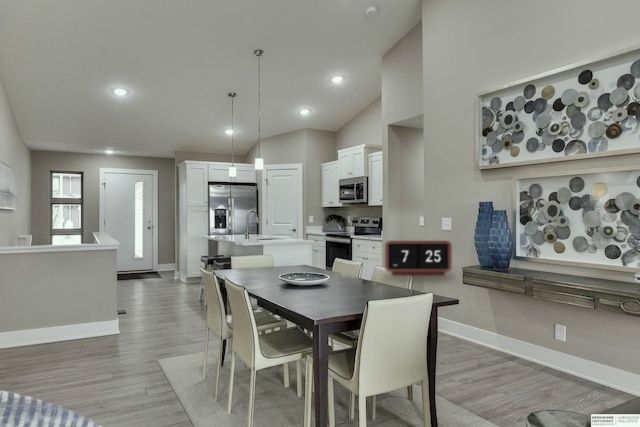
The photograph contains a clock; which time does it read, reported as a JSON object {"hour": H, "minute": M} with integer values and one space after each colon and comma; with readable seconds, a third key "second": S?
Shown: {"hour": 7, "minute": 25}
